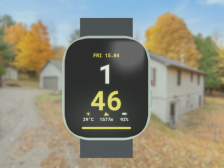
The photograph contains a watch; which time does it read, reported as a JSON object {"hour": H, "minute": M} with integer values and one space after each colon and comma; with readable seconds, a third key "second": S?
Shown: {"hour": 1, "minute": 46}
